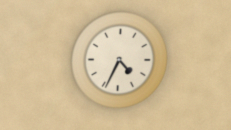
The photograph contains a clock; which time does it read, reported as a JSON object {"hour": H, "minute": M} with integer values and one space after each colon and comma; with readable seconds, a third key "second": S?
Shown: {"hour": 4, "minute": 34}
